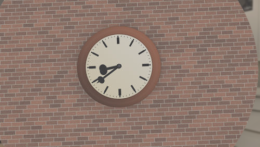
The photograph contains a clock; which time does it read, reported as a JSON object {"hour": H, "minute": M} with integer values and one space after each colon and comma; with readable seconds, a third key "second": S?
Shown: {"hour": 8, "minute": 39}
